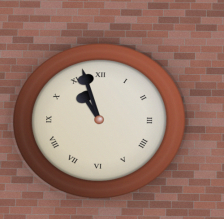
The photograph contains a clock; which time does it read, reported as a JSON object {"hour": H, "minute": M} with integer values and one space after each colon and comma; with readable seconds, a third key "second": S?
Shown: {"hour": 10, "minute": 57}
